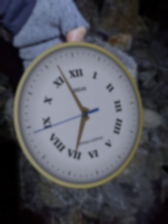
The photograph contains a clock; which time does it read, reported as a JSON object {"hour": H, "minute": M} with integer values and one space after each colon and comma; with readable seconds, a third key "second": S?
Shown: {"hour": 6, "minute": 56, "second": 44}
